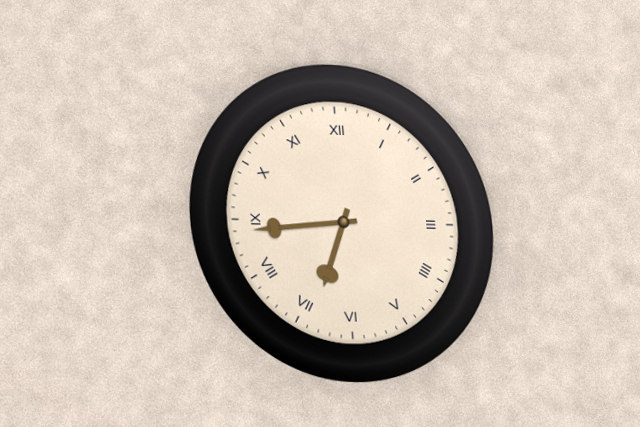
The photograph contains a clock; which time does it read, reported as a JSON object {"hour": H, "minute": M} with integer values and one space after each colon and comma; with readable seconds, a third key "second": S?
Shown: {"hour": 6, "minute": 44}
